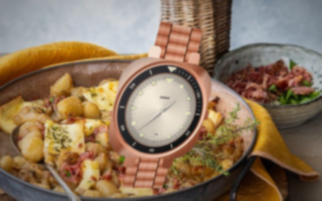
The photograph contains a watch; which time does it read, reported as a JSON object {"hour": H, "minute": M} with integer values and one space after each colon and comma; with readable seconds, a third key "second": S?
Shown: {"hour": 1, "minute": 37}
